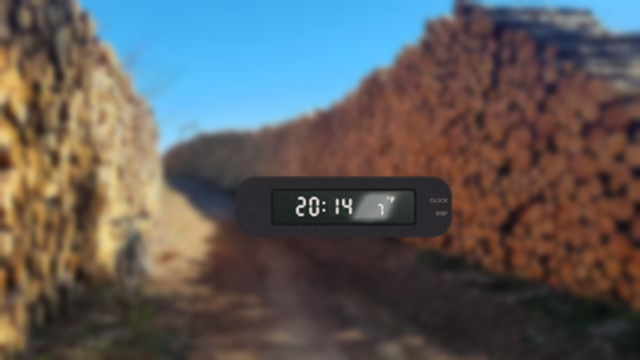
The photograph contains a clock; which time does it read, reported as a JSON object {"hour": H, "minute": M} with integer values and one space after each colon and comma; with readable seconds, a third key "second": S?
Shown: {"hour": 20, "minute": 14}
